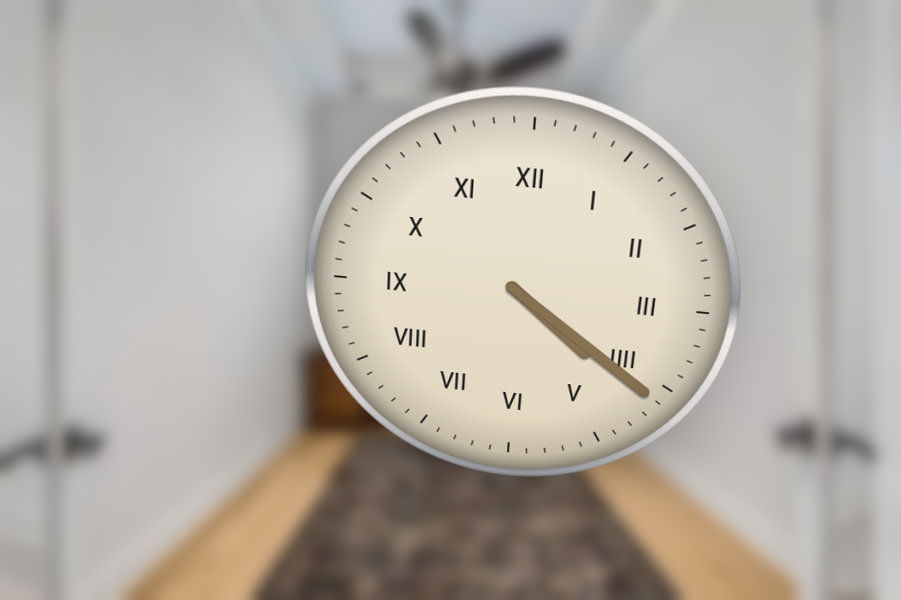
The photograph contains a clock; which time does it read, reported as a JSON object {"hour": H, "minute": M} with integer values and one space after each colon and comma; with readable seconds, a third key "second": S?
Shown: {"hour": 4, "minute": 21}
